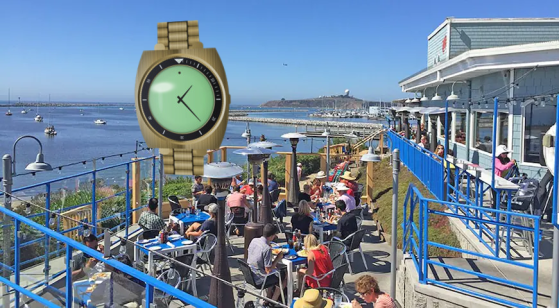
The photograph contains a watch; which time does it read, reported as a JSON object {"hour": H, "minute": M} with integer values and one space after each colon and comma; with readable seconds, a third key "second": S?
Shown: {"hour": 1, "minute": 23}
